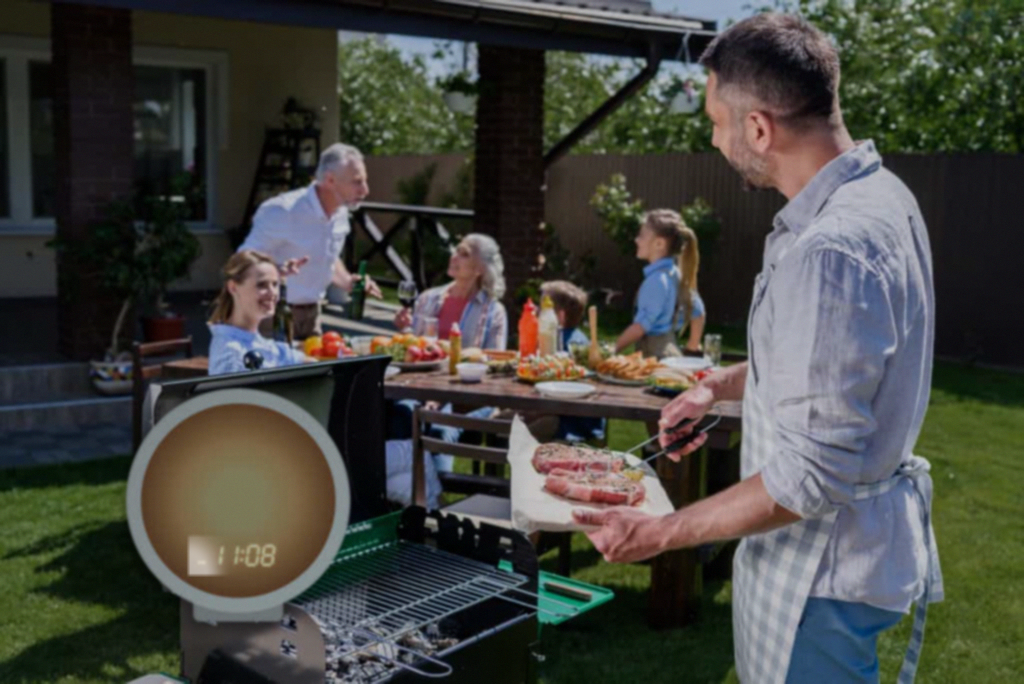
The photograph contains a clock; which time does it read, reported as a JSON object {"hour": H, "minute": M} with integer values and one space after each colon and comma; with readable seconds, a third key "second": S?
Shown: {"hour": 11, "minute": 8}
